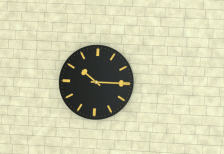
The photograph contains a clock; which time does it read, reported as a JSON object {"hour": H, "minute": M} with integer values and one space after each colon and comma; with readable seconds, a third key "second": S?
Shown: {"hour": 10, "minute": 15}
